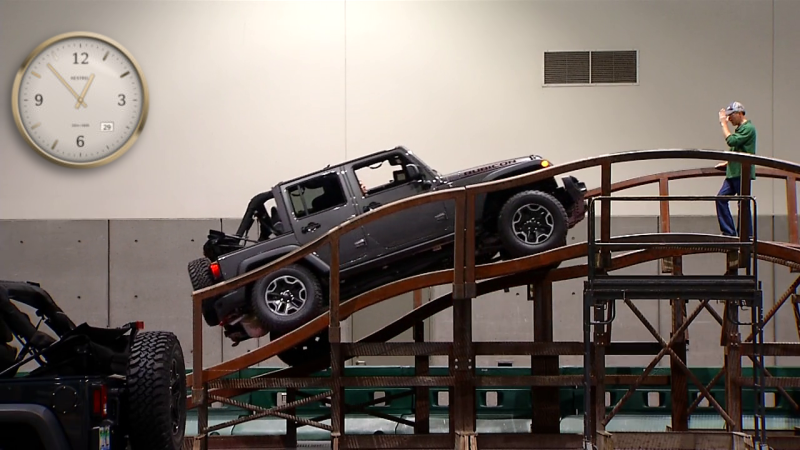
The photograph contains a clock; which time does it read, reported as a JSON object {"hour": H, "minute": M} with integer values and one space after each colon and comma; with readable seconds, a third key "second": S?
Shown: {"hour": 12, "minute": 53}
